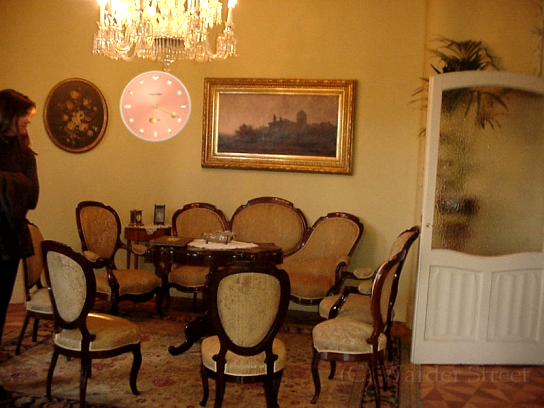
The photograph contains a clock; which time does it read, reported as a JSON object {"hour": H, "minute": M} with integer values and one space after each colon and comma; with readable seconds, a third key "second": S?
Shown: {"hour": 6, "minute": 19}
